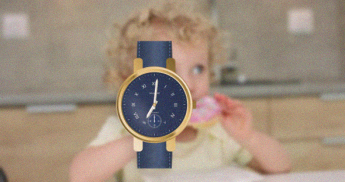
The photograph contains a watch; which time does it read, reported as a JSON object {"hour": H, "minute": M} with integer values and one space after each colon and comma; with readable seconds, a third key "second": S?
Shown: {"hour": 7, "minute": 1}
